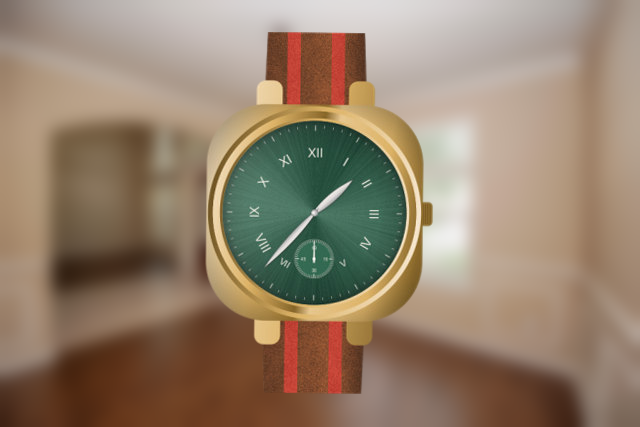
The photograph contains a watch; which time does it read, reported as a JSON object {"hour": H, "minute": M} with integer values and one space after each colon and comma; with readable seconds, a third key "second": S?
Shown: {"hour": 1, "minute": 37}
